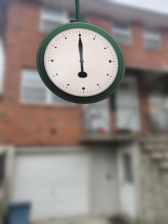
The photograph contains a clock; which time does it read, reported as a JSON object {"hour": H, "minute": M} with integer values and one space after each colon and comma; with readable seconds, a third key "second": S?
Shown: {"hour": 6, "minute": 0}
